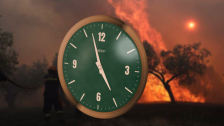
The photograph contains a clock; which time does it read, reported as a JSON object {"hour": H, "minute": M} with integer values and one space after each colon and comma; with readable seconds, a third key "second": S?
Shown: {"hour": 4, "minute": 57}
